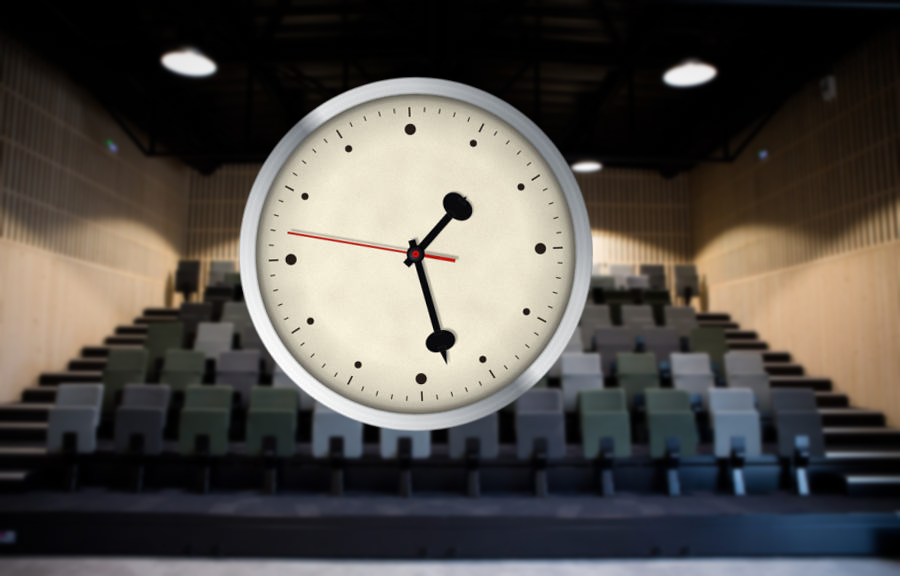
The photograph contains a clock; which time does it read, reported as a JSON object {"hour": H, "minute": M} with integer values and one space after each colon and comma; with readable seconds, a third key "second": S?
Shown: {"hour": 1, "minute": 27, "second": 47}
